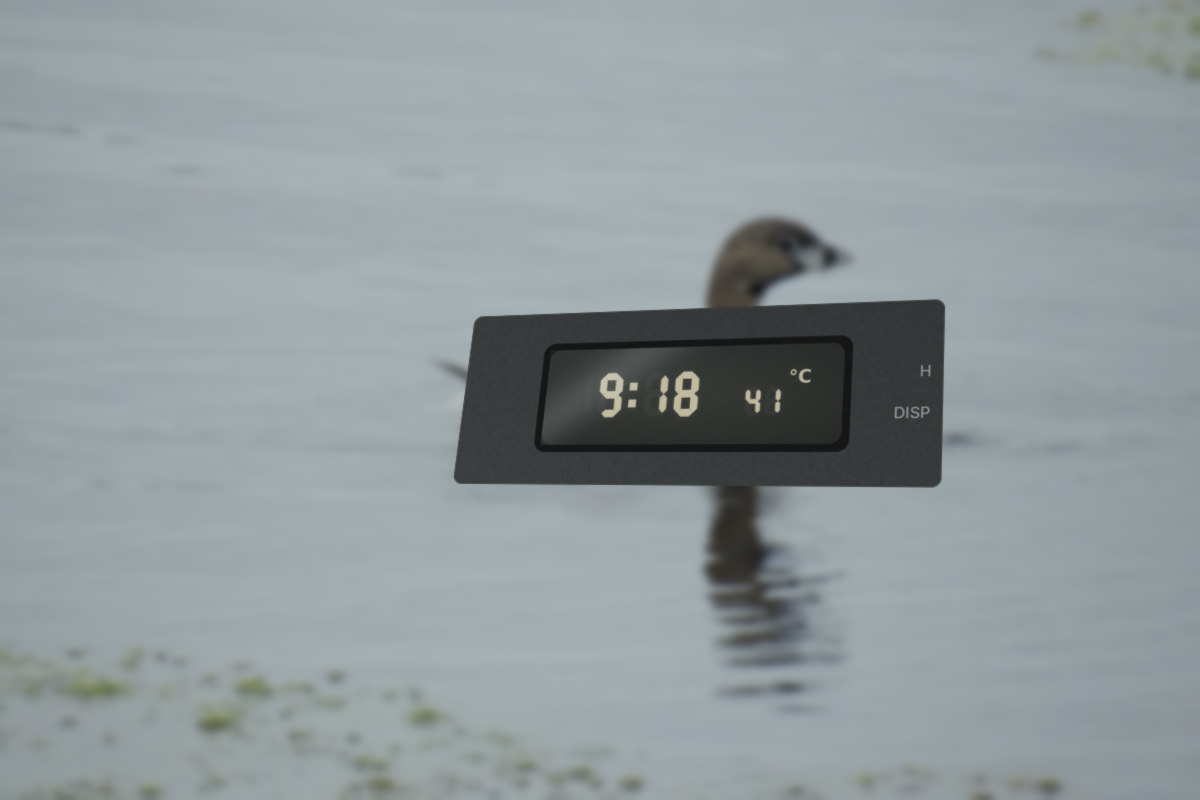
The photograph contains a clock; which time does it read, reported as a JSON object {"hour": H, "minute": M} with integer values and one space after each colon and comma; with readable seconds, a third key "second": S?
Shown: {"hour": 9, "minute": 18}
